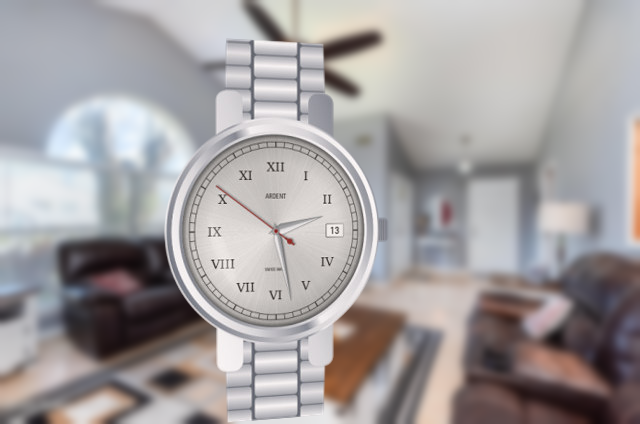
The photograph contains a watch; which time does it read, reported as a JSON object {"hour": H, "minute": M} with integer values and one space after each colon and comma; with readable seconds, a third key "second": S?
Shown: {"hour": 2, "minute": 27, "second": 51}
